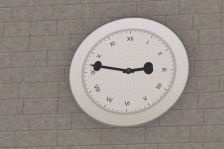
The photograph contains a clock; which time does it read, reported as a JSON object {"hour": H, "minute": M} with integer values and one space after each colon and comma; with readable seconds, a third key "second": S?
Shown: {"hour": 2, "minute": 47}
